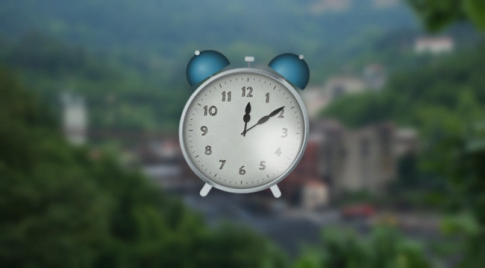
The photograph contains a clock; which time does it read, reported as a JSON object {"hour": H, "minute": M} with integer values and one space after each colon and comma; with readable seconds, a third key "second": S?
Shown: {"hour": 12, "minute": 9}
